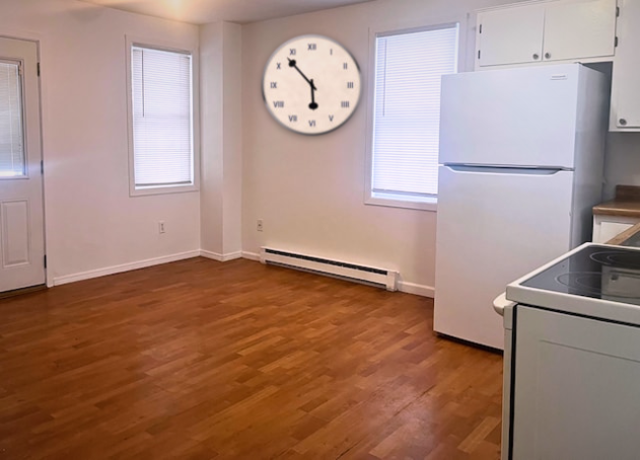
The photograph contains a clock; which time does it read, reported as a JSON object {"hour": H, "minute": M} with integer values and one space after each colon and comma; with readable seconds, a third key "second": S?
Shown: {"hour": 5, "minute": 53}
